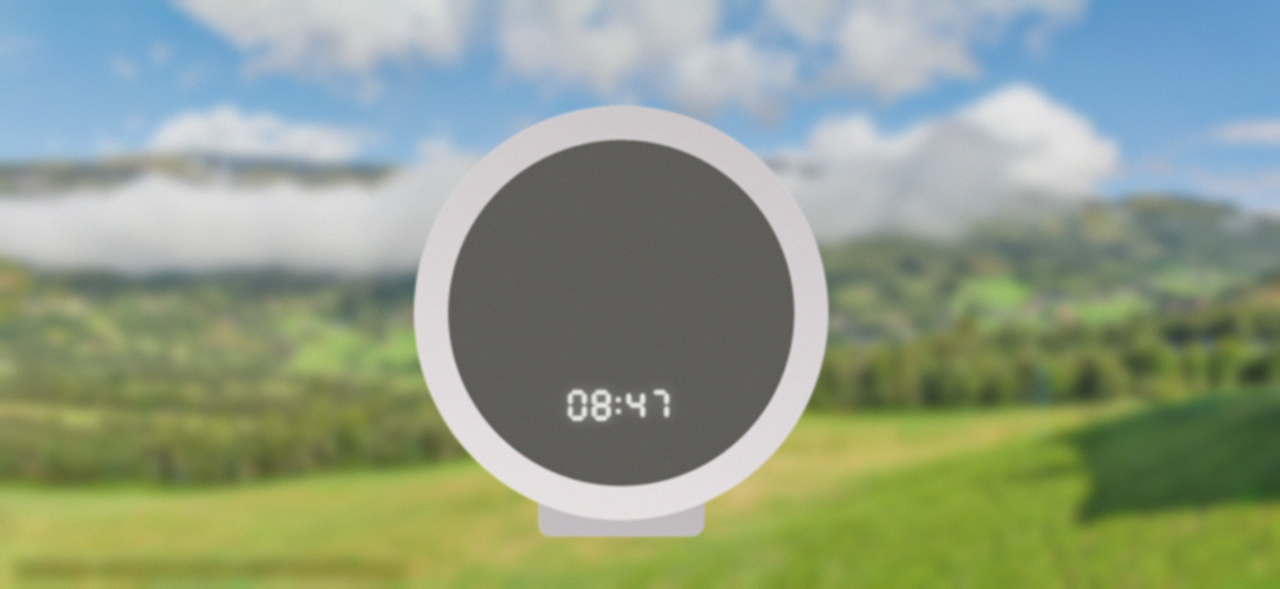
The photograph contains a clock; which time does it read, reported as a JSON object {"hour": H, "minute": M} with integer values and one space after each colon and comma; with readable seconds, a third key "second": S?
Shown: {"hour": 8, "minute": 47}
